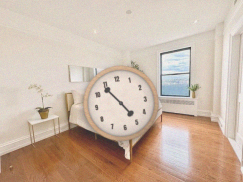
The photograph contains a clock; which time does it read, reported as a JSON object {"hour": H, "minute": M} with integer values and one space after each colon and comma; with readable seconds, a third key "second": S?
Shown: {"hour": 4, "minute": 54}
